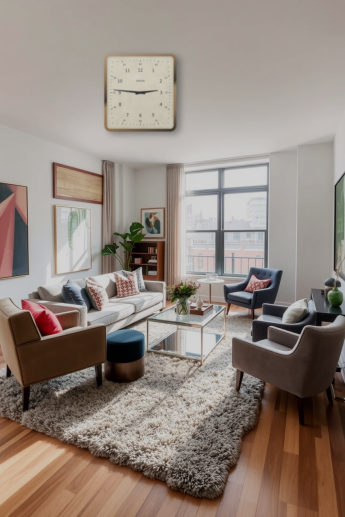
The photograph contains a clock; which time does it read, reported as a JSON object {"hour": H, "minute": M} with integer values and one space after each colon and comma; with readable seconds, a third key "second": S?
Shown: {"hour": 2, "minute": 46}
